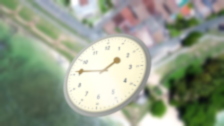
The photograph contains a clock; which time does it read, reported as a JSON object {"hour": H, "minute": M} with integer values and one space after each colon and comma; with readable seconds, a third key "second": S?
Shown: {"hour": 1, "minute": 46}
